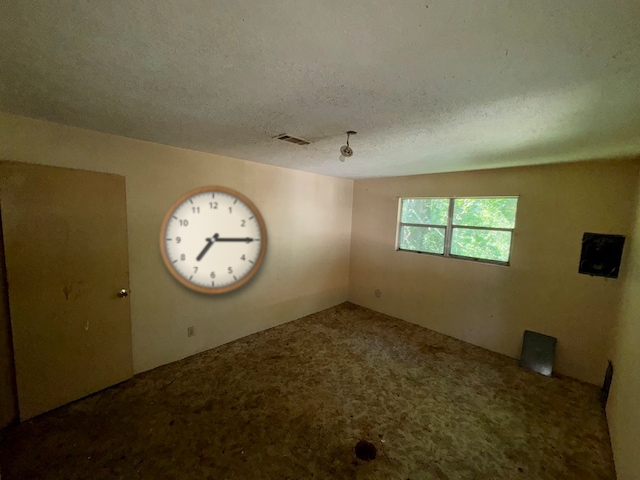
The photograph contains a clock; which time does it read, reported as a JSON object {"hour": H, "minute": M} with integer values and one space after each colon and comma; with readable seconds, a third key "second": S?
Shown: {"hour": 7, "minute": 15}
